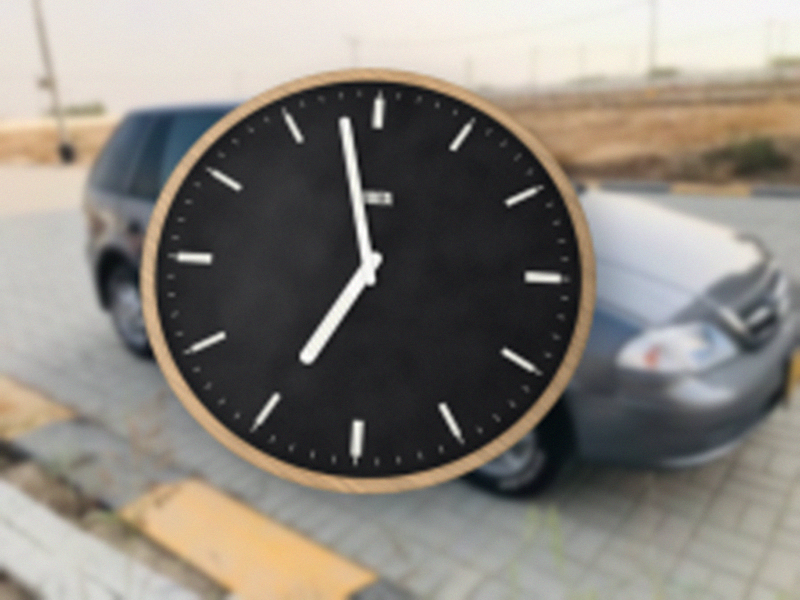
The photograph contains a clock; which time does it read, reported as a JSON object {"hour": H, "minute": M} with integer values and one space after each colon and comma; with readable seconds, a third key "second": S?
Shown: {"hour": 6, "minute": 58}
